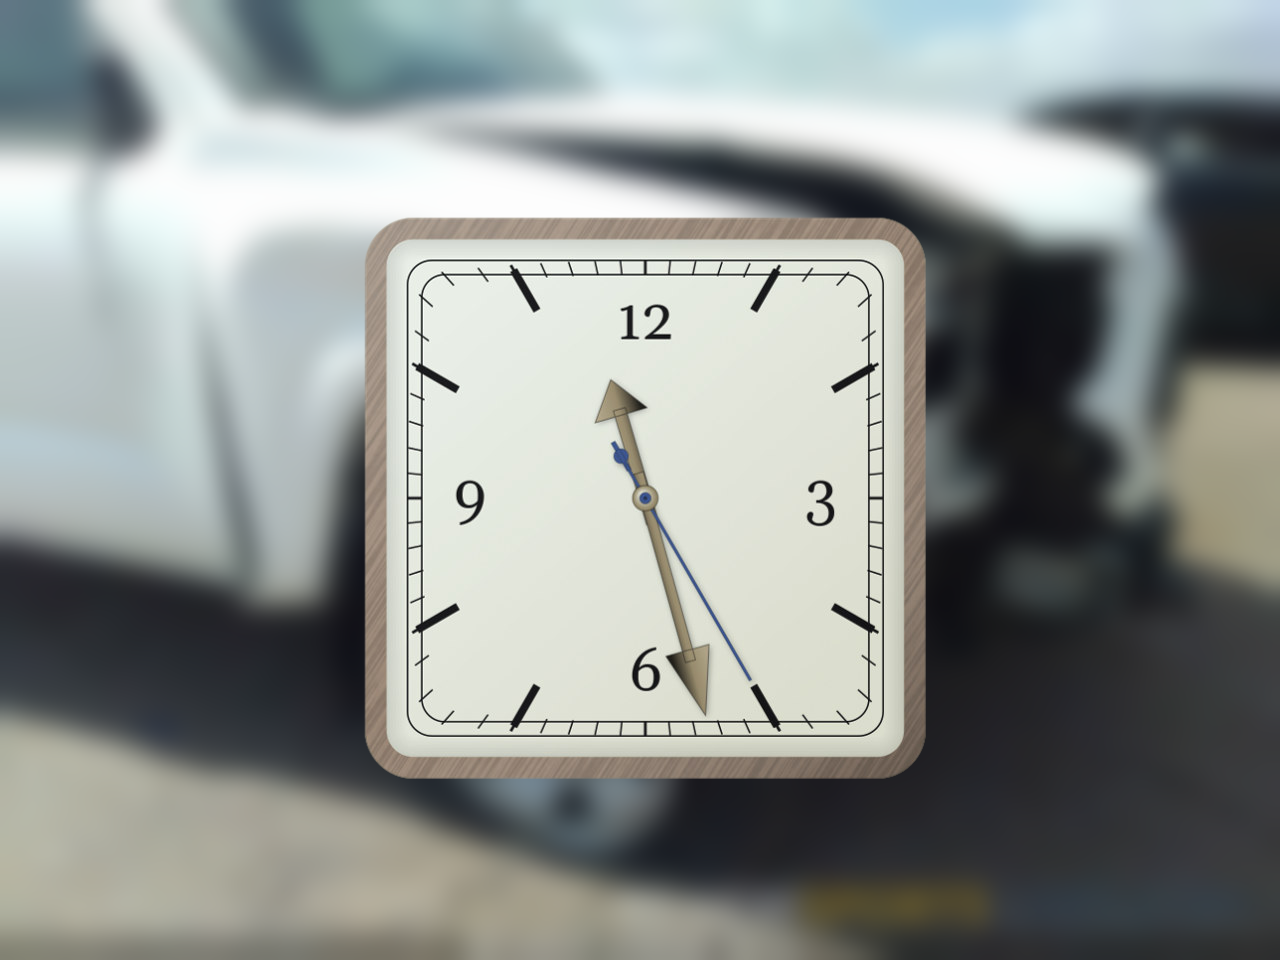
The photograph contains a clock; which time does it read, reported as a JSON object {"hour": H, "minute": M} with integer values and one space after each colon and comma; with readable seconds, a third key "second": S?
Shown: {"hour": 11, "minute": 27, "second": 25}
